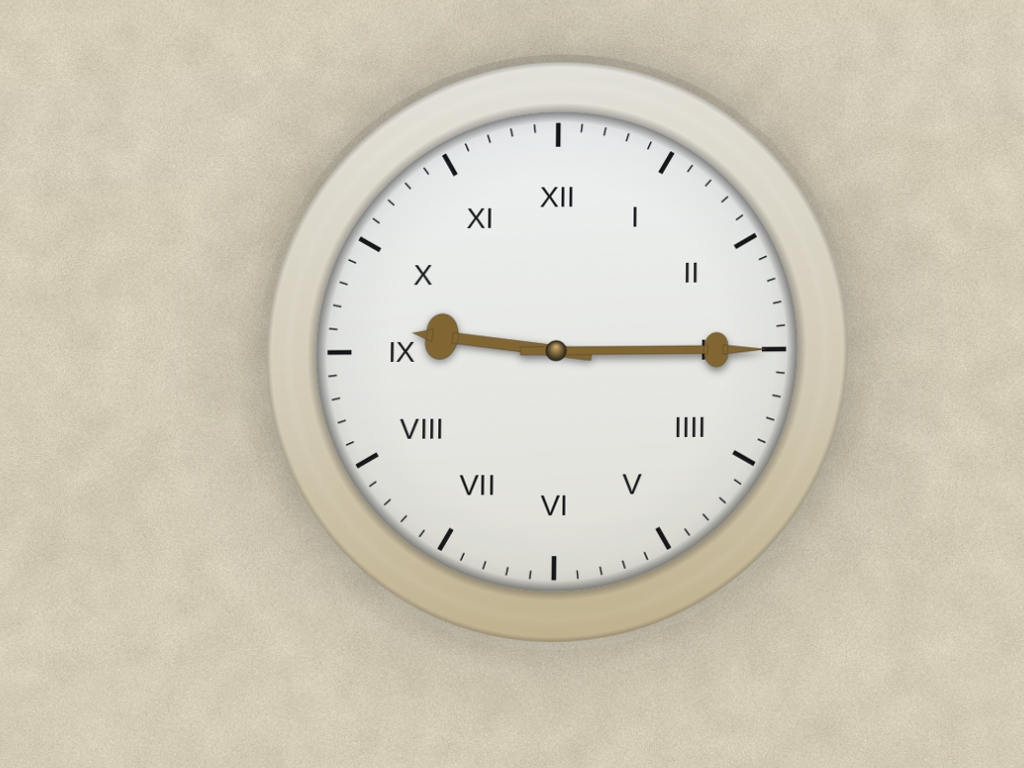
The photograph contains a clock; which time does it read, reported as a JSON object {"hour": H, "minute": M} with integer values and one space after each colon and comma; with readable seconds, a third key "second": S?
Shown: {"hour": 9, "minute": 15}
